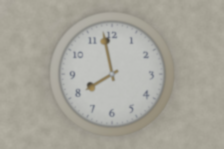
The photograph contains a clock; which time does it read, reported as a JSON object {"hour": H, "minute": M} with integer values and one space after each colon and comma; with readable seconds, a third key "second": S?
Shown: {"hour": 7, "minute": 58}
